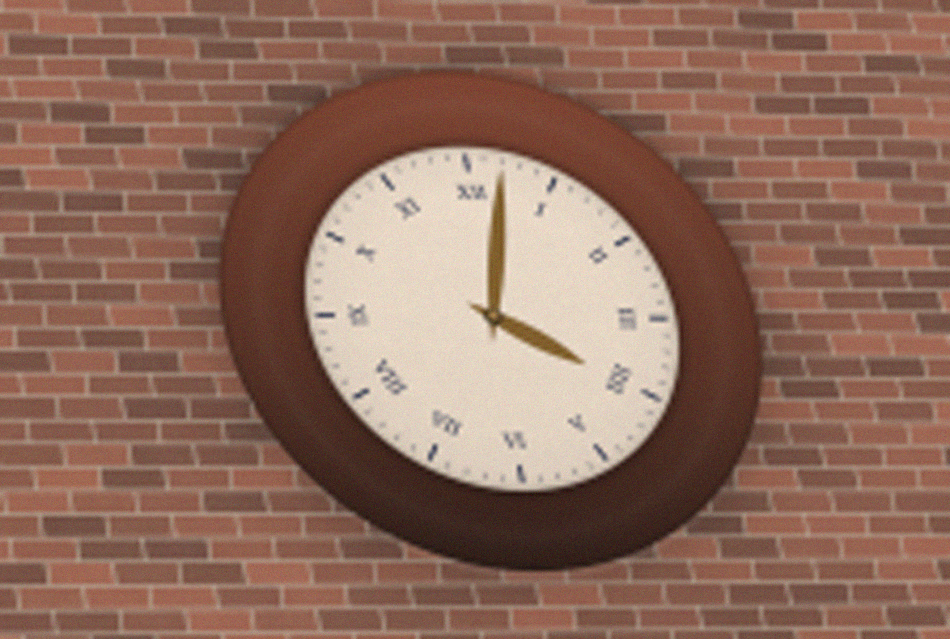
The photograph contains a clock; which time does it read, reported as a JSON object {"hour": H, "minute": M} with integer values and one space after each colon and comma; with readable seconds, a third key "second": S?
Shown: {"hour": 4, "minute": 2}
